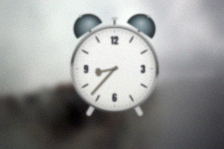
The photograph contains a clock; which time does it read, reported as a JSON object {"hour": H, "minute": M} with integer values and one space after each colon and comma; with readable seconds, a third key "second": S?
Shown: {"hour": 8, "minute": 37}
